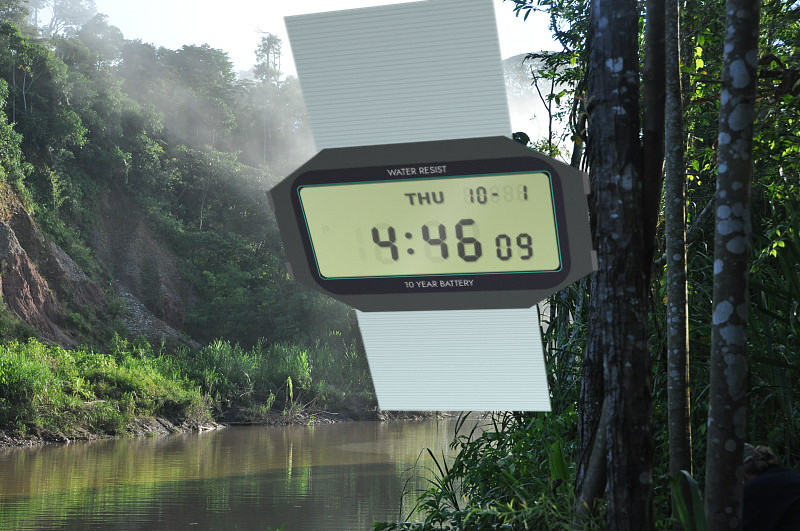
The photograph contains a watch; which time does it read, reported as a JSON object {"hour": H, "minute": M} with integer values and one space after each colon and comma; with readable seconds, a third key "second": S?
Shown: {"hour": 4, "minute": 46, "second": 9}
